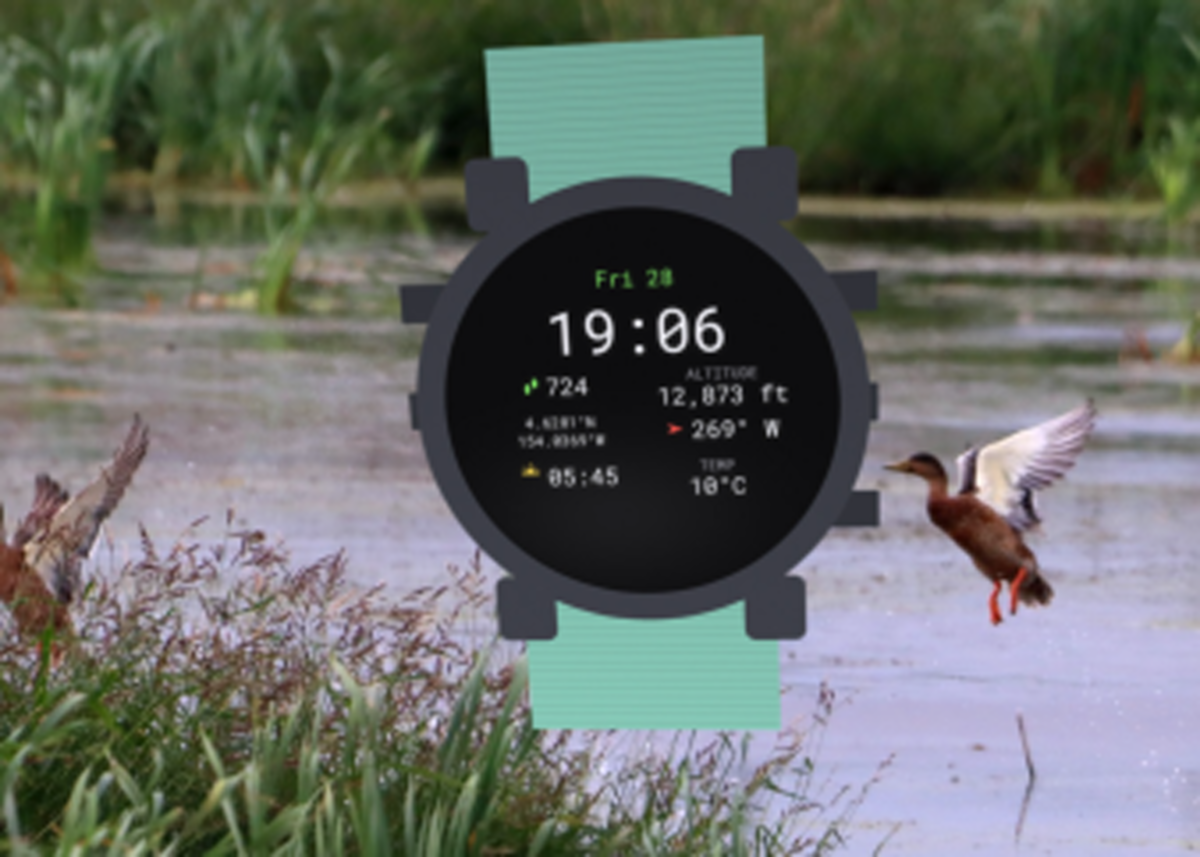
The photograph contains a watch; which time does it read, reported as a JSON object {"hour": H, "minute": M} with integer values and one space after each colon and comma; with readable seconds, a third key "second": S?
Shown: {"hour": 19, "minute": 6}
